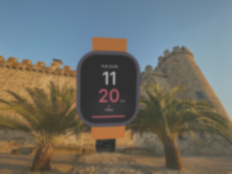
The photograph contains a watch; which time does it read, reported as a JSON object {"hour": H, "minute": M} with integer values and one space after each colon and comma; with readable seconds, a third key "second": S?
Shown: {"hour": 11, "minute": 20}
